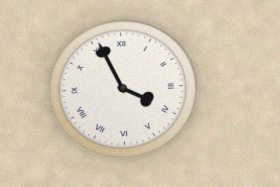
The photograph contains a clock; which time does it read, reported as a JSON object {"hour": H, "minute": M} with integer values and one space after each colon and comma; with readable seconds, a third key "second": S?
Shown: {"hour": 3, "minute": 56}
